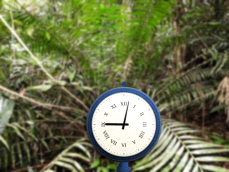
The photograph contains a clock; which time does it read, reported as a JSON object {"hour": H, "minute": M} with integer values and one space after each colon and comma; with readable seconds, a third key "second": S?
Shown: {"hour": 9, "minute": 2}
